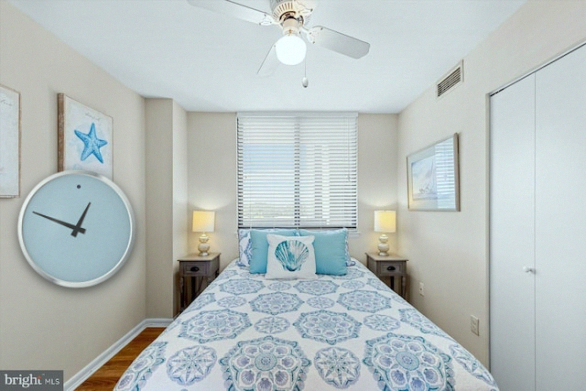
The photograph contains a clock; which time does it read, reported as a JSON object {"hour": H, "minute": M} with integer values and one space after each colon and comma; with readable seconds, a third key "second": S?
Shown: {"hour": 12, "minute": 48}
